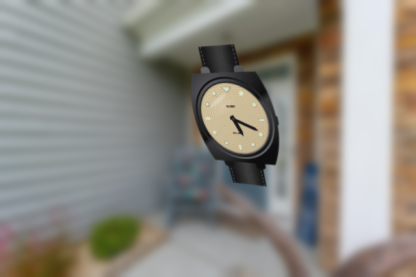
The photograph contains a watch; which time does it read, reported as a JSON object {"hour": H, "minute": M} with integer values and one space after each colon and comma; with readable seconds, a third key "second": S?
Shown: {"hour": 5, "minute": 19}
